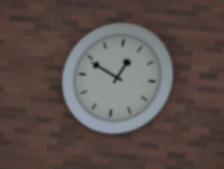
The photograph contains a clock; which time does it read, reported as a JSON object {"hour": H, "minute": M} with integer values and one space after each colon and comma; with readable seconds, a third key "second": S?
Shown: {"hour": 12, "minute": 49}
